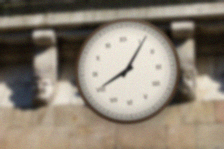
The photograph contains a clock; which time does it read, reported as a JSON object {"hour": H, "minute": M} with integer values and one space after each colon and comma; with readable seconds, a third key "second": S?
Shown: {"hour": 8, "minute": 6}
